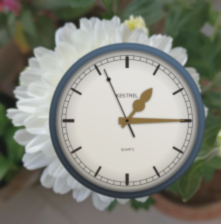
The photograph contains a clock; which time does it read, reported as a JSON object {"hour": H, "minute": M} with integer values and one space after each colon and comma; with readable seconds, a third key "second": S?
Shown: {"hour": 1, "minute": 14, "second": 56}
